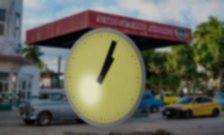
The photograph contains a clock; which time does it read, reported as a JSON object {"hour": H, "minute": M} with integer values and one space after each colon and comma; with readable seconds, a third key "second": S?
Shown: {"hour": 1, "minute": 4}
